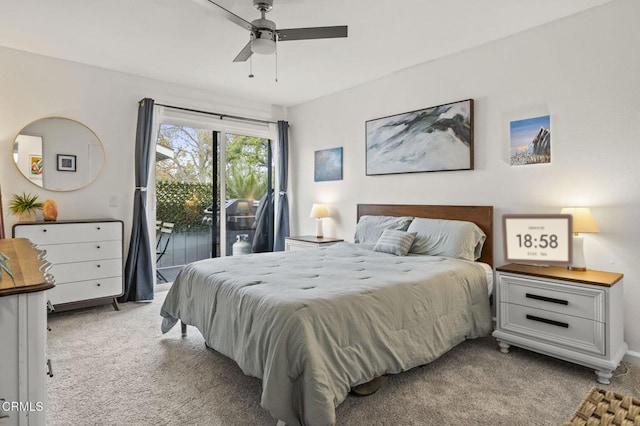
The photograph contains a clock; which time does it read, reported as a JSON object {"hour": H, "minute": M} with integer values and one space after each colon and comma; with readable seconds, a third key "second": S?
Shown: {"hour": 18, "minute": 58}
